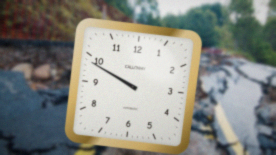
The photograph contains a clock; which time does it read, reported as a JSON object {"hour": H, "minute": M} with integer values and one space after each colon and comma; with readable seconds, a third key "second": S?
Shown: {"hour": 9, "minute": 49}
